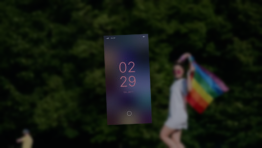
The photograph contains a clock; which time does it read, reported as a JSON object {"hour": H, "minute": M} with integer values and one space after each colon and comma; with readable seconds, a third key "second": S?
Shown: {"hour": 2, "minute": 29}
